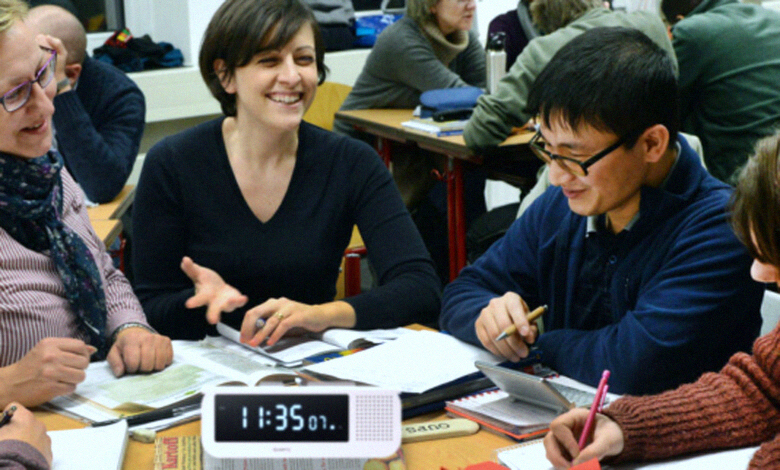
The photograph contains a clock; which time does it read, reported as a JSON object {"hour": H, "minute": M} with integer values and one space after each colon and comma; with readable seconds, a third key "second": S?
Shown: {"hour": 11, "minute": 35, "second": 7}
